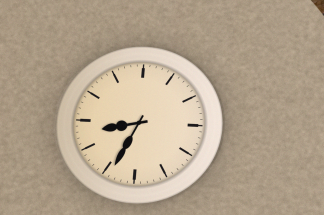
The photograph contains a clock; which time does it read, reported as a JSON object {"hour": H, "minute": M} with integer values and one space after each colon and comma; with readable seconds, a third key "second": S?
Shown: {"hour": 8, "minute": 34}
